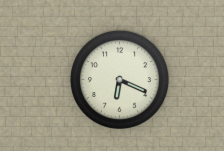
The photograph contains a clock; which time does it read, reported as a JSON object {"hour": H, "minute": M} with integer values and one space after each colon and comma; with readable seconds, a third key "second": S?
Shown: {"hour": 6, "minute": 19}
